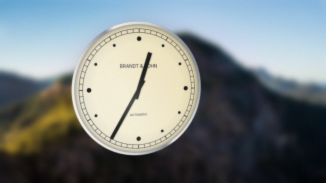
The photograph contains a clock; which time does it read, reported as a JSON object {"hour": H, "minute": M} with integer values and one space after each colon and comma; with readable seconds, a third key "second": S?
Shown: {"hour": 12, "minute": 35}
